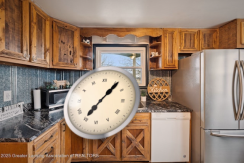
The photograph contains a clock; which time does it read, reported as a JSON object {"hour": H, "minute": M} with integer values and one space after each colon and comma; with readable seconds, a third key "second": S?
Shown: {"hour": 7, "minute": 6}
